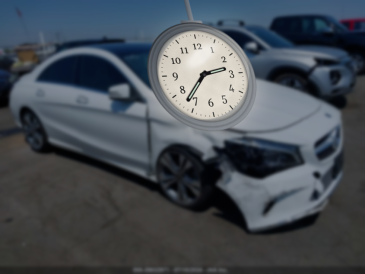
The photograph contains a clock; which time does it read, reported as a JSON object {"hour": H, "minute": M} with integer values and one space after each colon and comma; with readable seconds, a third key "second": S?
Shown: {"hour": 2, "minute": 37}
